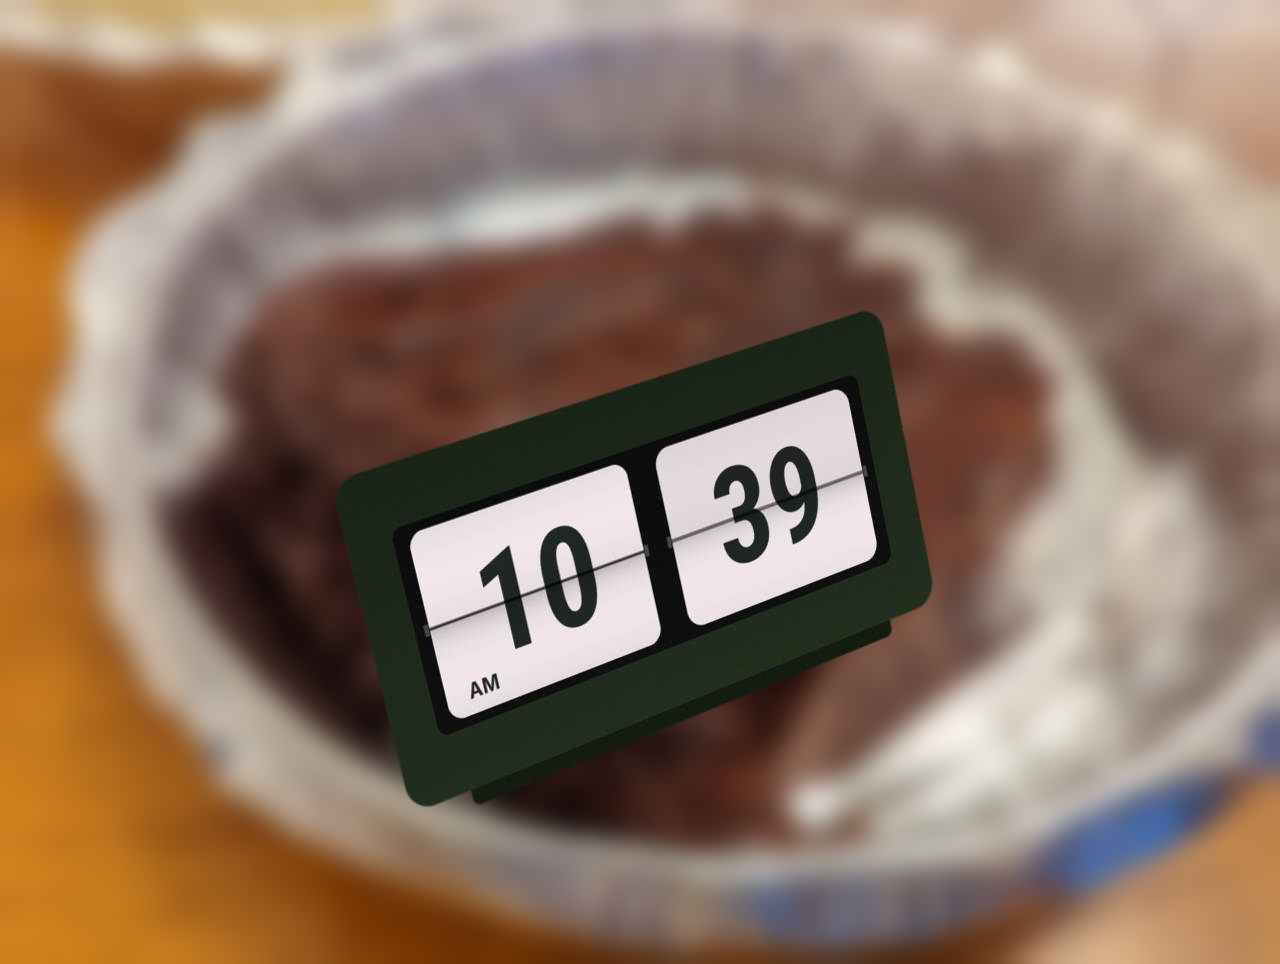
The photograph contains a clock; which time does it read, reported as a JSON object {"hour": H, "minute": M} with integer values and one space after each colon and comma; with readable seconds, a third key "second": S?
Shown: {"hour": 10, "minute": 39}
